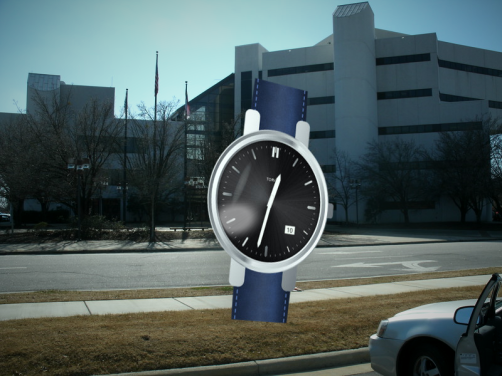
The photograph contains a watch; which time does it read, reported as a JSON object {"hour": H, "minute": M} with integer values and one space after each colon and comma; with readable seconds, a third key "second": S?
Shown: {"hour": 12, "minute": 32}
